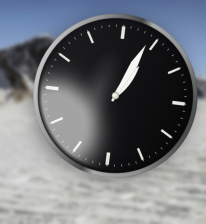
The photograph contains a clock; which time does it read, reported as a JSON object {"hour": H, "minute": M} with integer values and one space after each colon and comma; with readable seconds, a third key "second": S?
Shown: {"hour": 1, "minute": 4}
